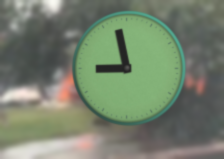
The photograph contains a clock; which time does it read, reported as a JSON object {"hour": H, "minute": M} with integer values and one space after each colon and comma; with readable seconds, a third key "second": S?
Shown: {"hour": 8, "minute": 58}
